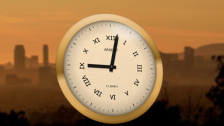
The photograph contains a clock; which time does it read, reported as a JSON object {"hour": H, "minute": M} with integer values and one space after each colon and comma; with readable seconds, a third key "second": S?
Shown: {"hour": 9, "minute": 2}
